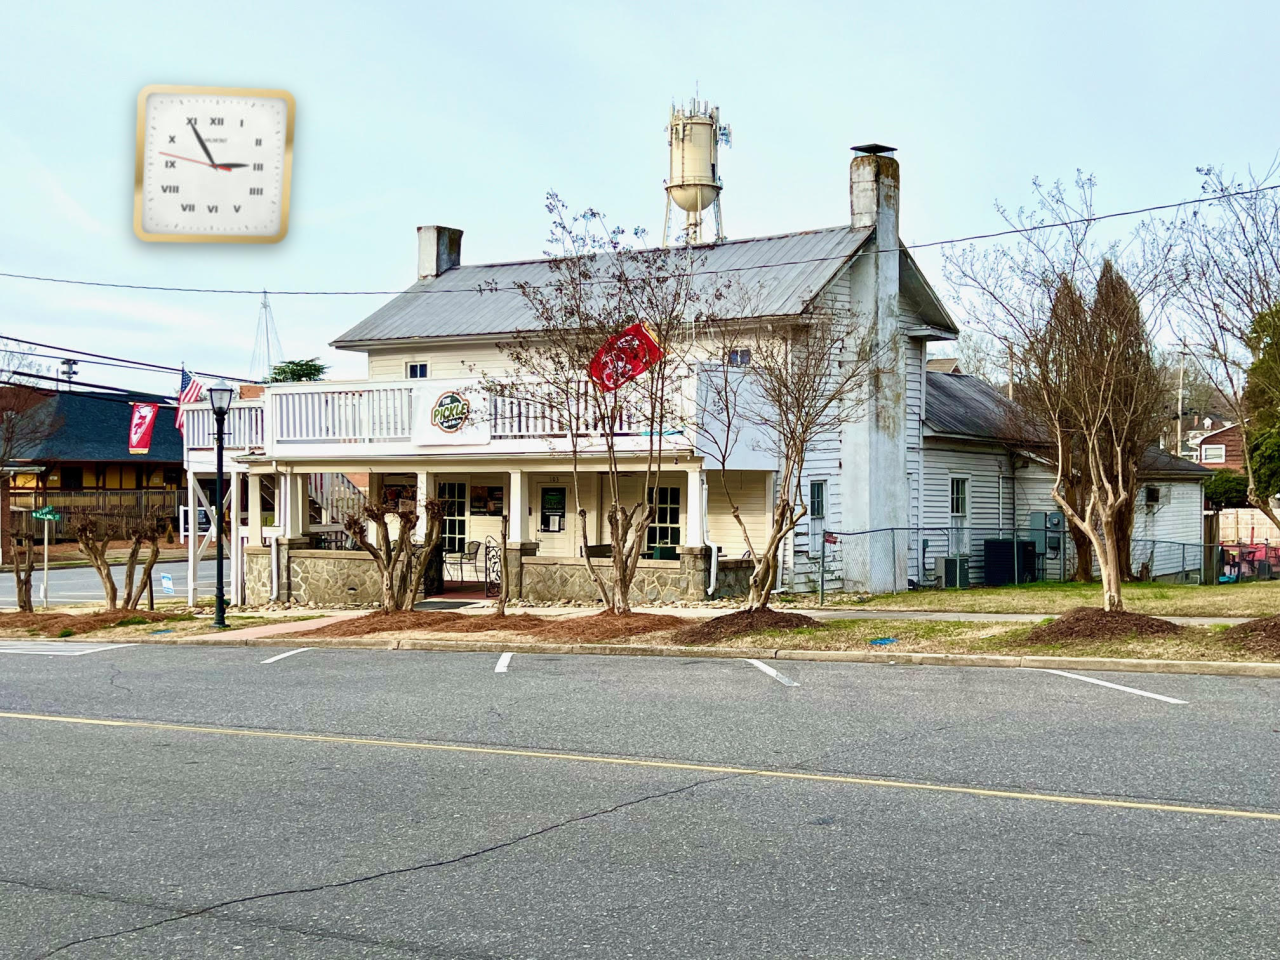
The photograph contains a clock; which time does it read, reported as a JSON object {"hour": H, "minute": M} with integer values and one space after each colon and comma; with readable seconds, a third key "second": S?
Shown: {"hour": 2, "minute": 54, "second": 47}
